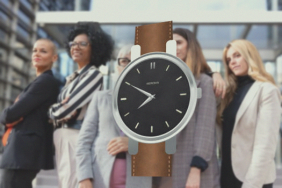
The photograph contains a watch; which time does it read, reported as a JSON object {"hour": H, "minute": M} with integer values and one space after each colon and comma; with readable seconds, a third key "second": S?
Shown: {"hour": 7, "minute": 50}
